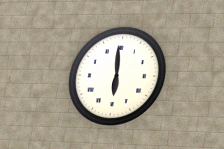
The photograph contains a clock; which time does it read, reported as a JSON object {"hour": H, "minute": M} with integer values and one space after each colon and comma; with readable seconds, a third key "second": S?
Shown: {"hour": 5, "minute": 59}
